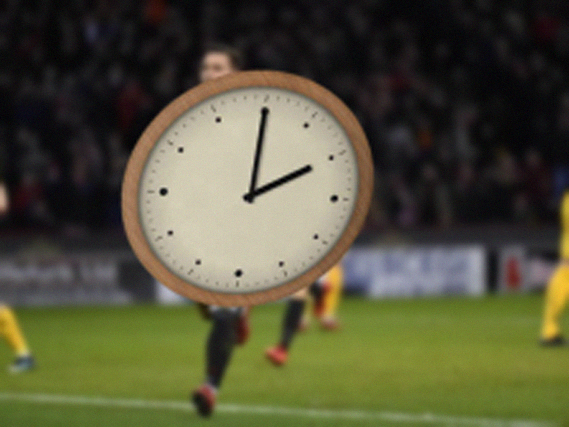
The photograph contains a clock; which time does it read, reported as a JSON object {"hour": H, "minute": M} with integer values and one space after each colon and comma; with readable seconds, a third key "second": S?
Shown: {"hour": 2, "minute": 0}
